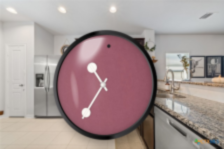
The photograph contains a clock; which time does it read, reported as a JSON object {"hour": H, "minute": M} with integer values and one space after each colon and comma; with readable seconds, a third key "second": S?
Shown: {"hour": 10, "minute": 34}
